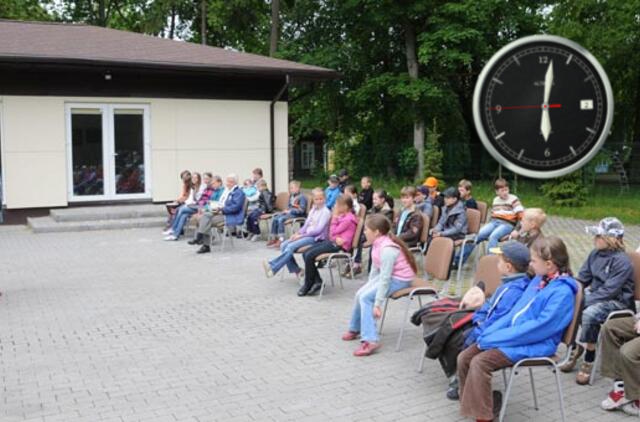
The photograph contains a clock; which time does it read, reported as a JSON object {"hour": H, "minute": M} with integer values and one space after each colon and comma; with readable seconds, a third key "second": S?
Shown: {"hour": 6, "minute": 1, "second": 45}
